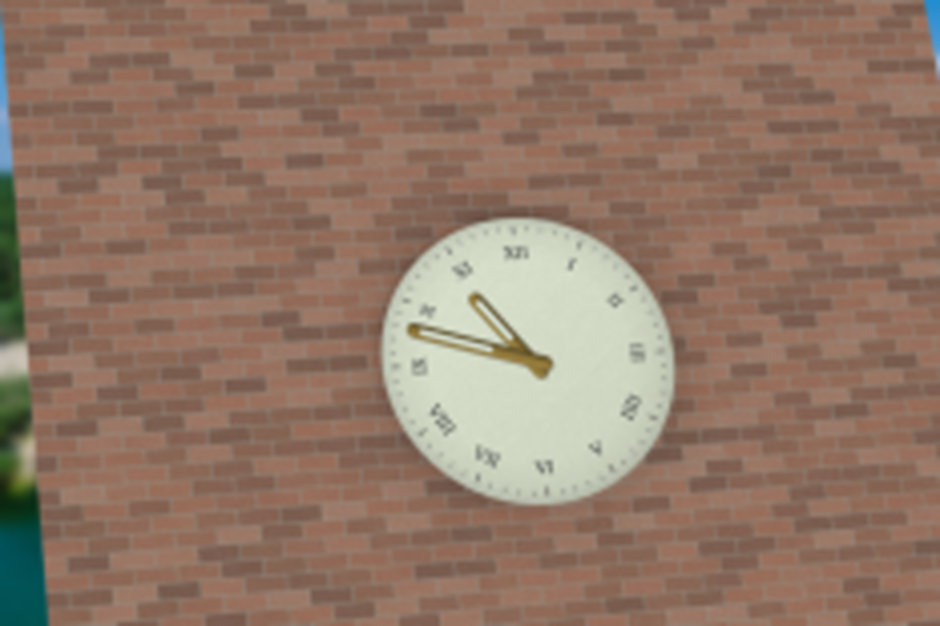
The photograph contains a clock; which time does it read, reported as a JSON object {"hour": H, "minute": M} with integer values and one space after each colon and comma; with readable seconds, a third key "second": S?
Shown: {"hour": 10, "minute": 48}
